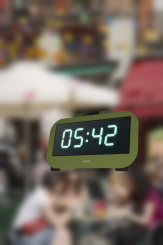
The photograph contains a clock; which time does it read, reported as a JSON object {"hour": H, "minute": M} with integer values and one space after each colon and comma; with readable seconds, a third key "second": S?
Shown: {"hour": 5, "minute": 42}
